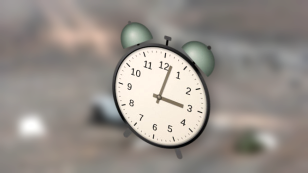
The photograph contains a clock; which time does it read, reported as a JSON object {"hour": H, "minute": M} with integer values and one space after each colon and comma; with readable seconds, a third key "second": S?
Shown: {"hour": 3, "minute": 2}
